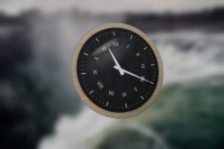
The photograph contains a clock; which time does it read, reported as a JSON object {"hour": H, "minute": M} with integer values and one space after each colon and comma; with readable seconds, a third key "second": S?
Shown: {"hour": 11, "minute": 20}
